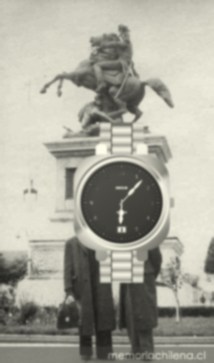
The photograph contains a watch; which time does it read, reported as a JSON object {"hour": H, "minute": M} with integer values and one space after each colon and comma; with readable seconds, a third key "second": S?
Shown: {"hour": 6, "minute": 7}
